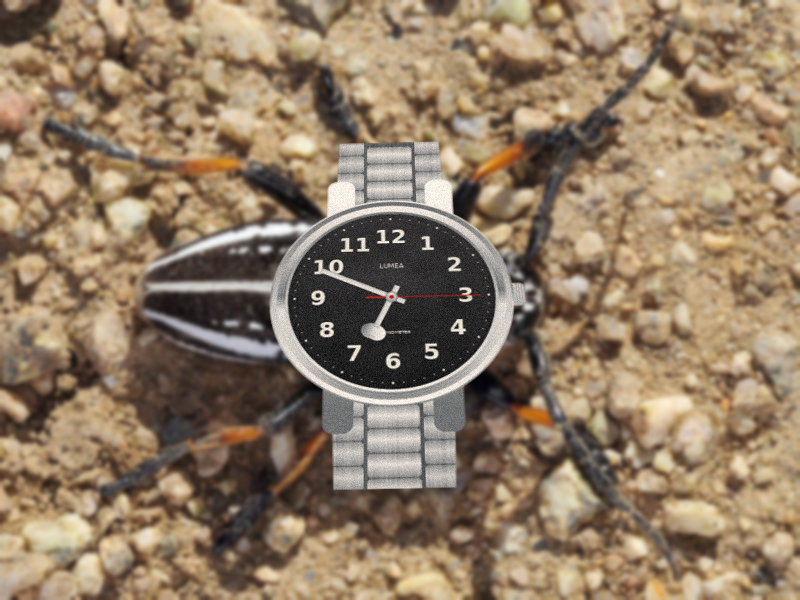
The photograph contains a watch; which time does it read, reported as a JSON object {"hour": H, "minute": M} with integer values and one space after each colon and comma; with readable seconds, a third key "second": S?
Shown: {"hour": 6, "minute": 49, "second": 15}
